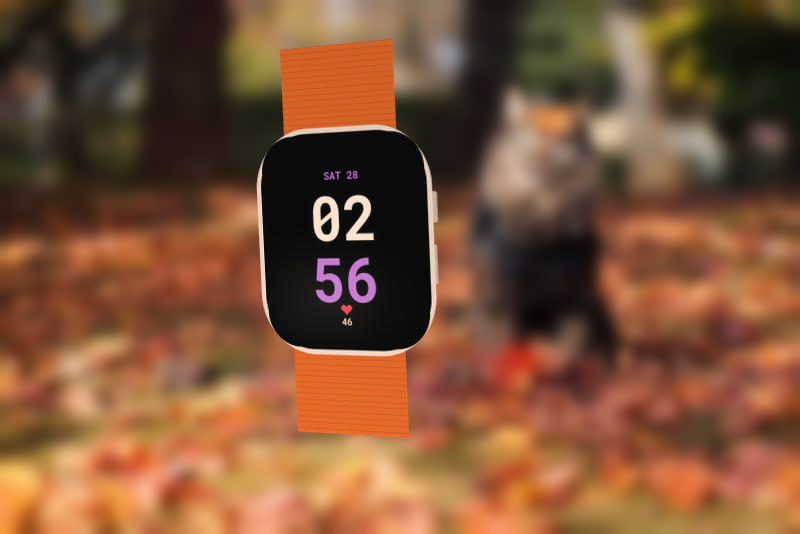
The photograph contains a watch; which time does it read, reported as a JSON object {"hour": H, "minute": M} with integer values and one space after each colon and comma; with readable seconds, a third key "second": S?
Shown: {"hour": 2, "minute": 56}
